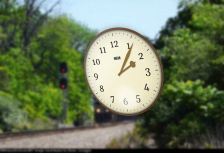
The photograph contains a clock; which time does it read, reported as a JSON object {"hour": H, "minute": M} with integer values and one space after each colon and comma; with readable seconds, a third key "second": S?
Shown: {"hour": 2, "minute": 6}
